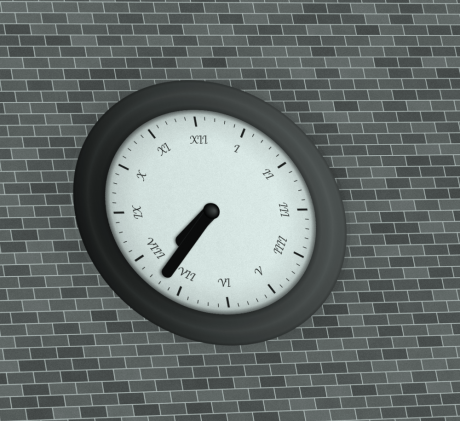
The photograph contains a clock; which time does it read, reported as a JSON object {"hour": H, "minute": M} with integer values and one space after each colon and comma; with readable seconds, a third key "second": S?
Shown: {"hour": 7, "minute": 37}
